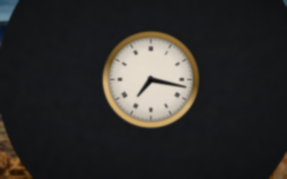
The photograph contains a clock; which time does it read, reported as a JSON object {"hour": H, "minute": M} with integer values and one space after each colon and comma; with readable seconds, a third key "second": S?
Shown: {"hour": 7, "minute": 17}
